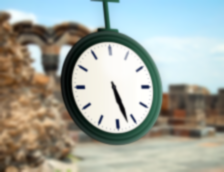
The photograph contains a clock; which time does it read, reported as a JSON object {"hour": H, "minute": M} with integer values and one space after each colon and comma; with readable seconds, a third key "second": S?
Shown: {"hour": 5, "minute": 27}
